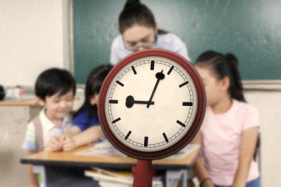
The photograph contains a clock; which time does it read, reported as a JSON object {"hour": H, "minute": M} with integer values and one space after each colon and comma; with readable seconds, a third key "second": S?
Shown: {"hour": 9, "minute": 3}
